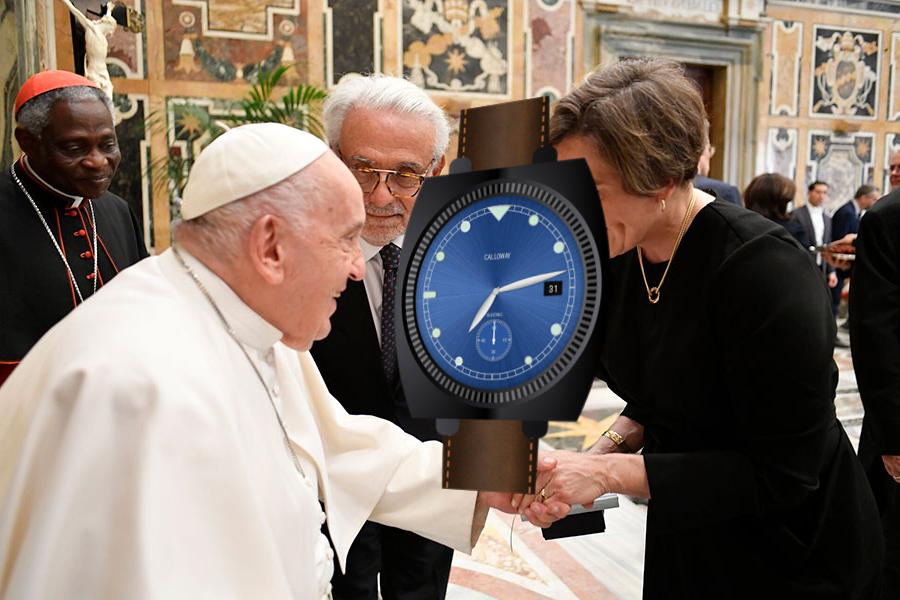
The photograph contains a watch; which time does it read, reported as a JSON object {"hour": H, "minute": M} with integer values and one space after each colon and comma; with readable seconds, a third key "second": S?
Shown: {"hour": 7, "minute": 13}
